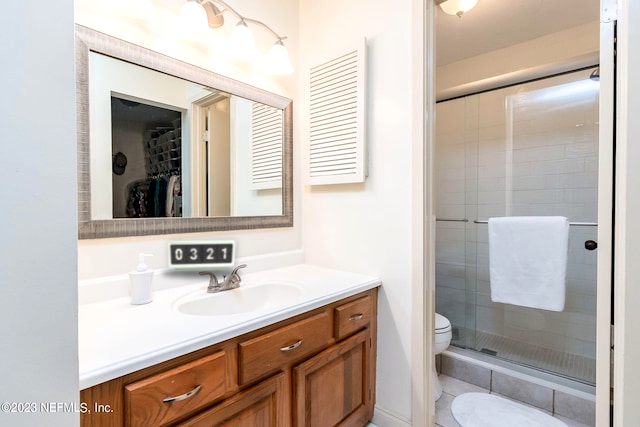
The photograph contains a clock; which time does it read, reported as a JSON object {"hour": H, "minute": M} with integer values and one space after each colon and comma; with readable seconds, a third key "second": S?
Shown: {"hour": 3, "minute": 21}
